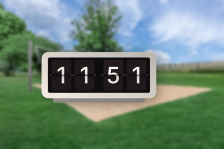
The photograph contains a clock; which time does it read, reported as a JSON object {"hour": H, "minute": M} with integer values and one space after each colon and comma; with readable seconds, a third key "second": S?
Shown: {"hour": 11, "minute": 51}
